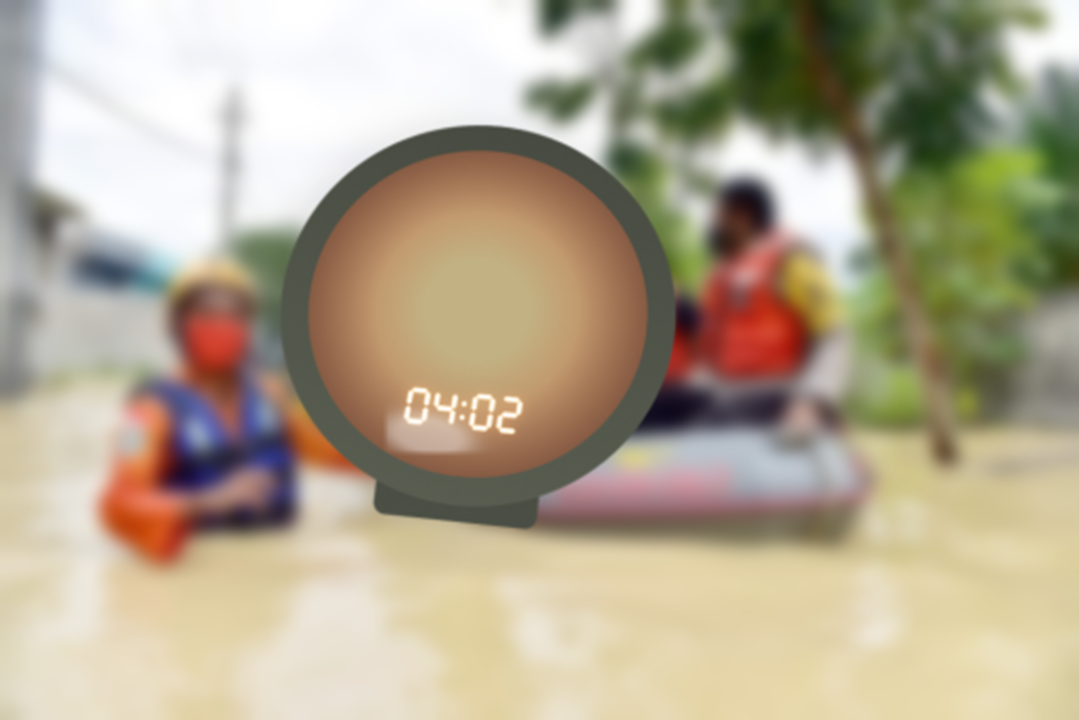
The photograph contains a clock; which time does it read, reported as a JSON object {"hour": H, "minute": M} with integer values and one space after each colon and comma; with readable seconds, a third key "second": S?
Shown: {"hour": 4, "minute": 2}
